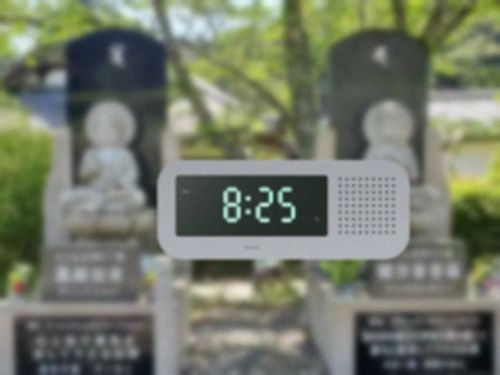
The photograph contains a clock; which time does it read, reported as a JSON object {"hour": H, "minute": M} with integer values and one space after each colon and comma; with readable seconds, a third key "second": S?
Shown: {"hour": 8, "minute": 25}
